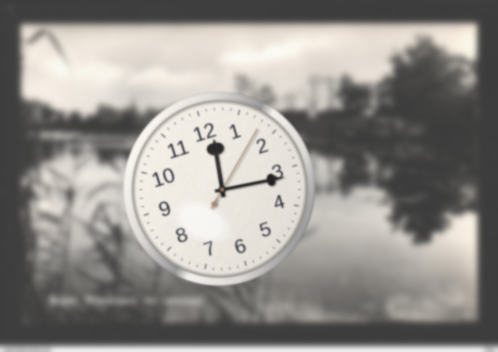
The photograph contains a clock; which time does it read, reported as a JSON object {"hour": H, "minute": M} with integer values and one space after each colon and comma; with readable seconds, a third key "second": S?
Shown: {"hour": 12, "minute": 16, "second": 8}
